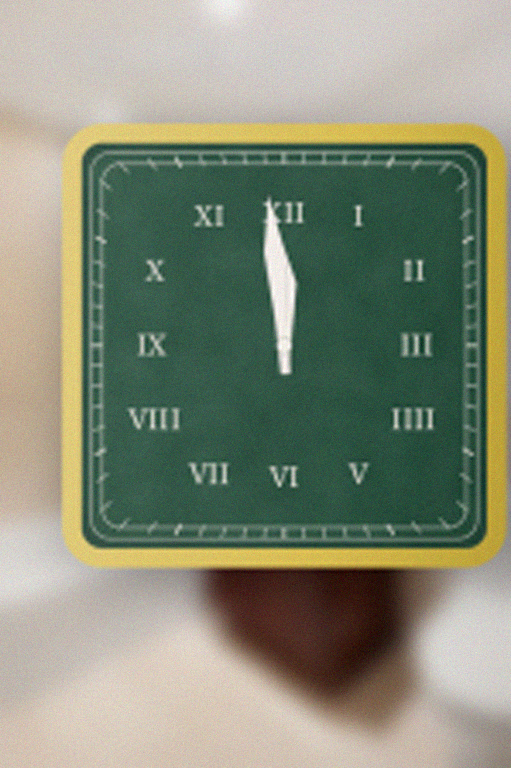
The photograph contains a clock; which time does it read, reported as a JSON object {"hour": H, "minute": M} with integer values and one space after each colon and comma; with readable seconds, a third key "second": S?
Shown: {"hour": 11, "minute": 59}
